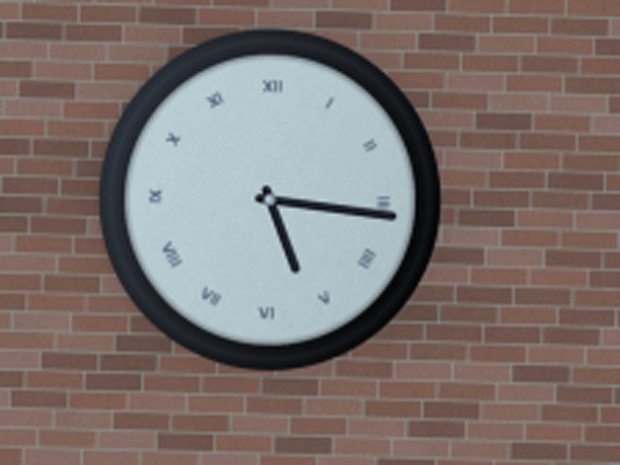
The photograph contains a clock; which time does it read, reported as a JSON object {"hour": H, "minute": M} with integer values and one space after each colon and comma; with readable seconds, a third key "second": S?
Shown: {"hour": 5, "minute": 16}
